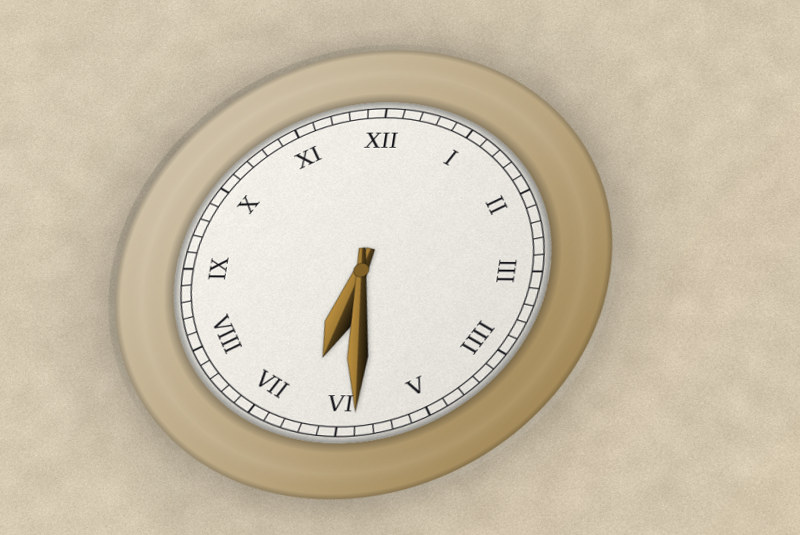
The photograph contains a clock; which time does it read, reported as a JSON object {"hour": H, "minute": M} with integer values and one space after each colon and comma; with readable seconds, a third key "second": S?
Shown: {"hour": 6, "minute": 29}
